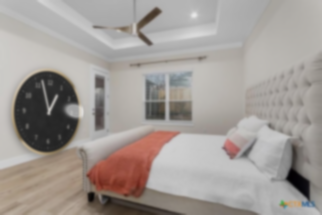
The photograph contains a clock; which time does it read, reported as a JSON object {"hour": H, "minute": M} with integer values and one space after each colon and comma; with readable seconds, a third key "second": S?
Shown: {"hour": 12, "minute": 57}
